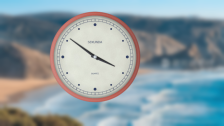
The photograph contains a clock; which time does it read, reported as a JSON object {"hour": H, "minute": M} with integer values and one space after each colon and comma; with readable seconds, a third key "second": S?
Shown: {"hour": 3, "minute": 51}
